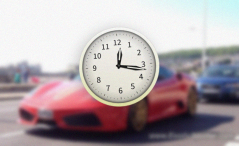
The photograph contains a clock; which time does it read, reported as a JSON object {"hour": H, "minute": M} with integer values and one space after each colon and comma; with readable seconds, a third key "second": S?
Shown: {"hour": 12, "minute": 17}
